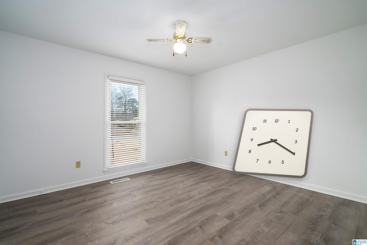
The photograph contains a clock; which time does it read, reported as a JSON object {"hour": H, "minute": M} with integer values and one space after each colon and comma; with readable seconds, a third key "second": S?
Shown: {"hour": 8, "minute": 20}
